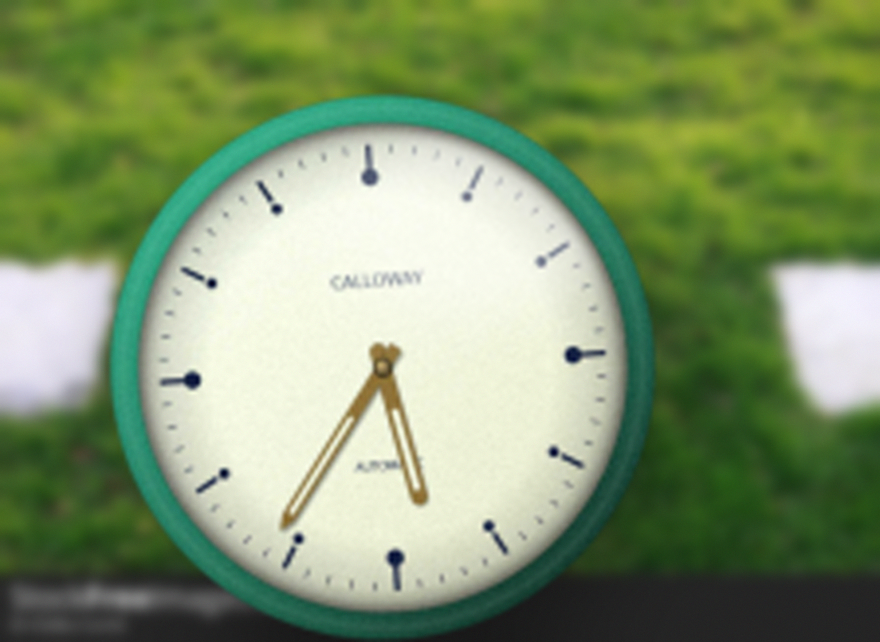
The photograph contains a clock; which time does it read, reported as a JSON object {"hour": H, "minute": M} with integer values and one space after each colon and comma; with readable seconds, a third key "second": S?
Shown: {"hour": 5, "minute": 36}
